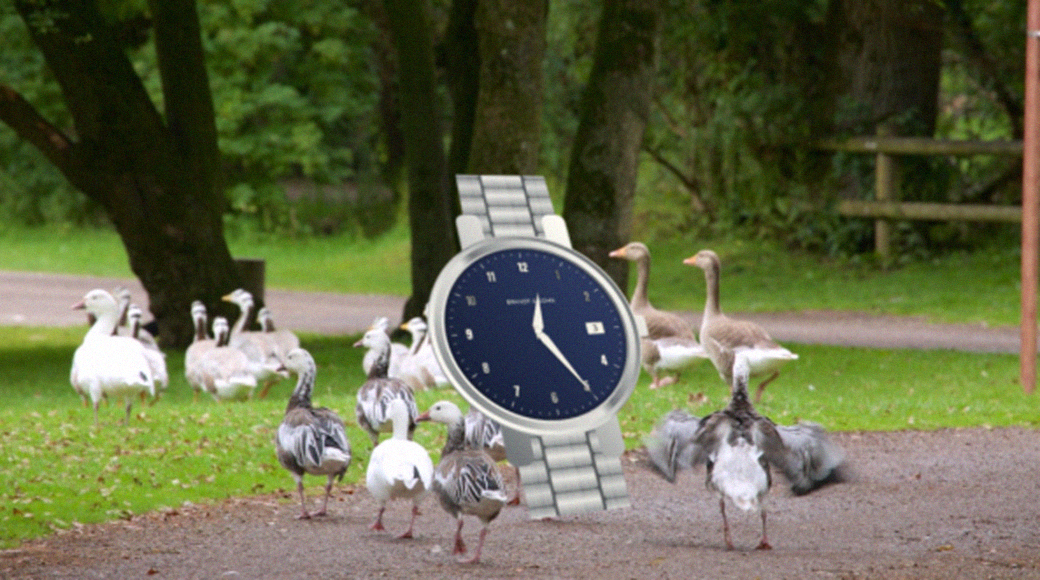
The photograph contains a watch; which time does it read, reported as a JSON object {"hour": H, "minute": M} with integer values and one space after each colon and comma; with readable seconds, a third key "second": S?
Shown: {"hour": 12, "minute": 25}
